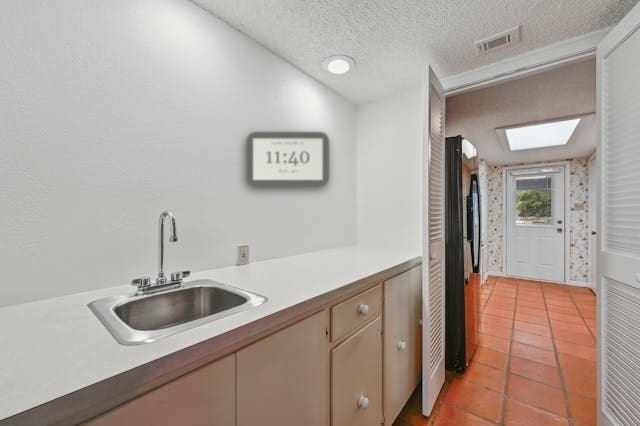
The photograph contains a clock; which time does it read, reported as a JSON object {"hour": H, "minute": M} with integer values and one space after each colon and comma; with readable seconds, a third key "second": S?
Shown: {"hour": 11, "minute": 40}
